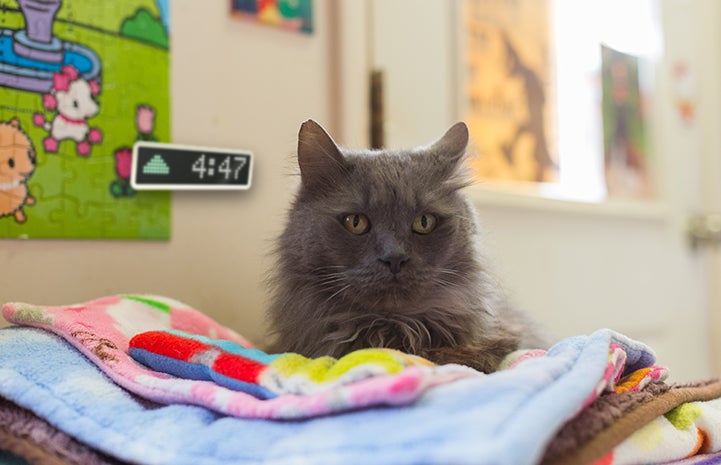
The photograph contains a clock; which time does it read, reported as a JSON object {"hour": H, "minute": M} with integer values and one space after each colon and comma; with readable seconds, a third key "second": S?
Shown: {"hour": 4, "minute": 47}
